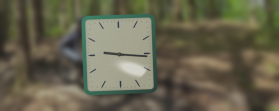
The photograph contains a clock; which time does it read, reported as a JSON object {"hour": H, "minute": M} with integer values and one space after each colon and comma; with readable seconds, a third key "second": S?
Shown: {"hour": 9, "minute": 16}
